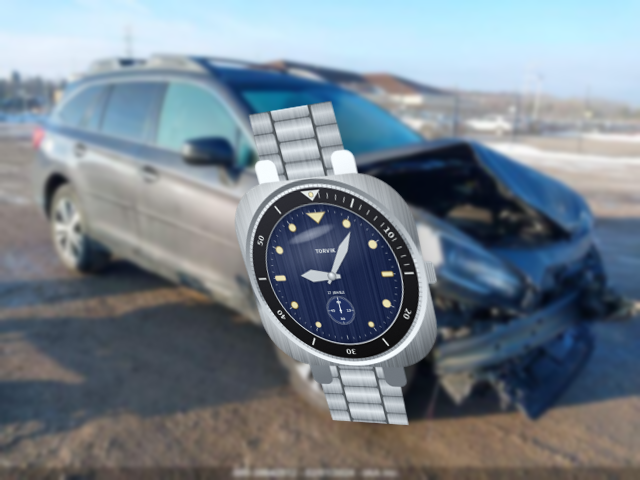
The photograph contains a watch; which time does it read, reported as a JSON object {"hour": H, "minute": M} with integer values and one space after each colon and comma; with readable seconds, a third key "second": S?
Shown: {"hour": 9, "minute": 6}
